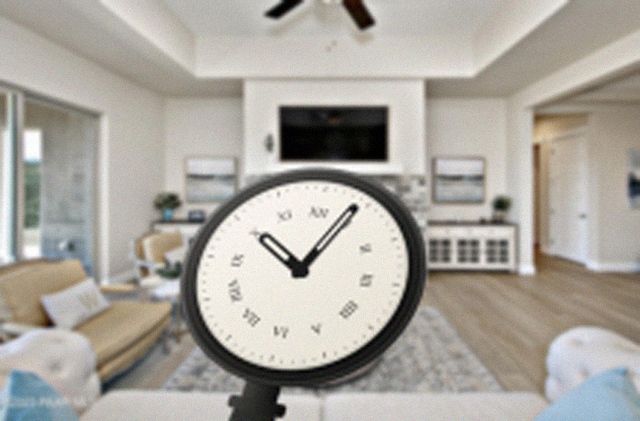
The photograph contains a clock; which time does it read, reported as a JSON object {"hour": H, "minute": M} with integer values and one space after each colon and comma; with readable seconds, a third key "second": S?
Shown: {"hour": 10, "minute": 4}
